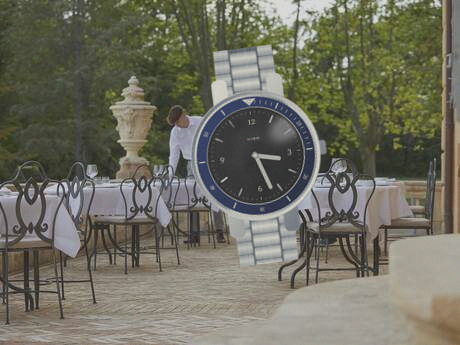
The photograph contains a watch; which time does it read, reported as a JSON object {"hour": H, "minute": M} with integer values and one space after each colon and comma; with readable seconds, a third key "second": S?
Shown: {"hour": 3, "minute": 27}
